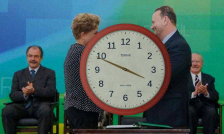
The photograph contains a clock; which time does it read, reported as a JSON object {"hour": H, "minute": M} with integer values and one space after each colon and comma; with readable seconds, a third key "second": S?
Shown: {"hour": 3, "minute": 49}
